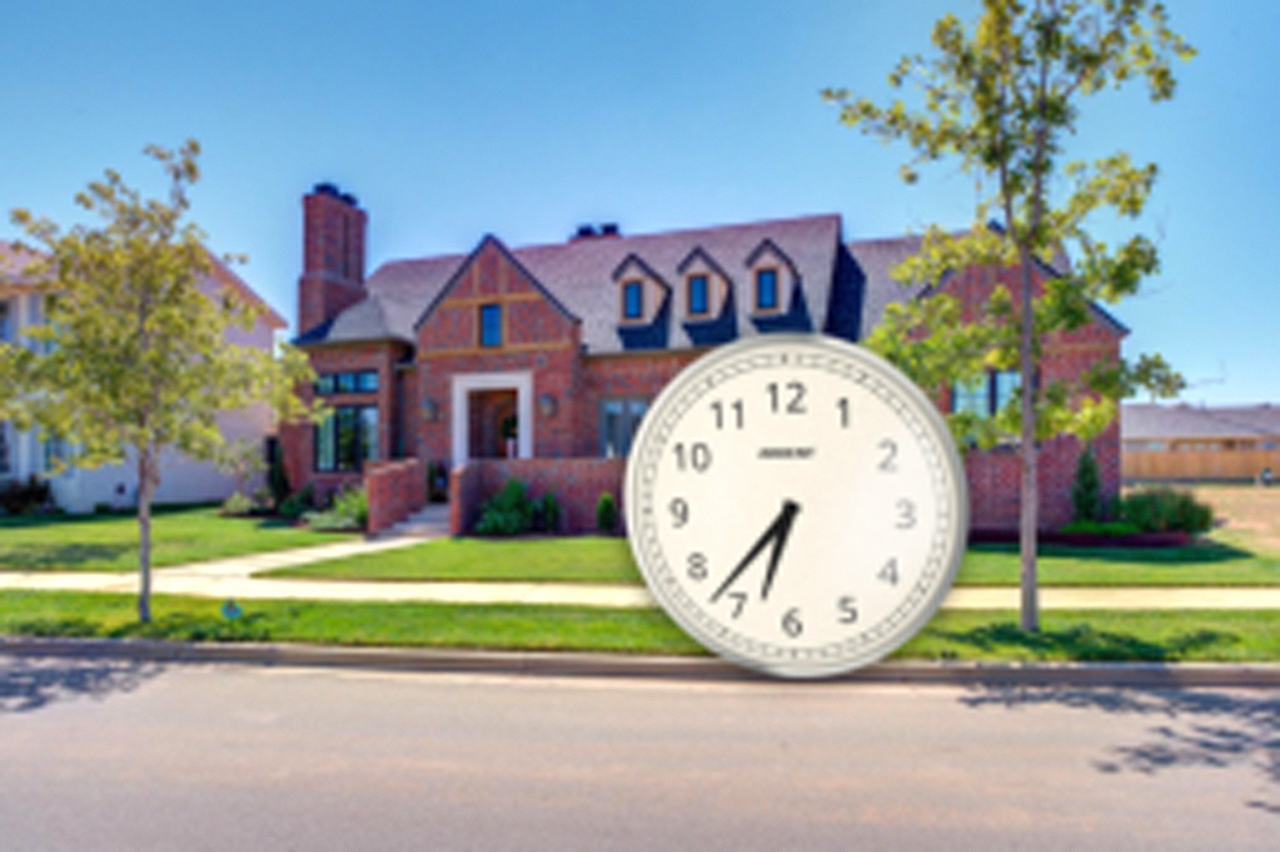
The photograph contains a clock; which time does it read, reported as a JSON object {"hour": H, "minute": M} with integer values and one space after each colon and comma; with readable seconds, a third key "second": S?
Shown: {"hour": 6, "minute": 37}
